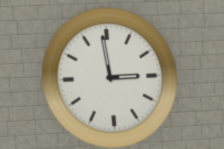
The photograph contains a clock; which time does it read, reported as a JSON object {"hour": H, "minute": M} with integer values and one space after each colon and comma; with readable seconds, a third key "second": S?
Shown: {"hour": 2, "minute": 59}
